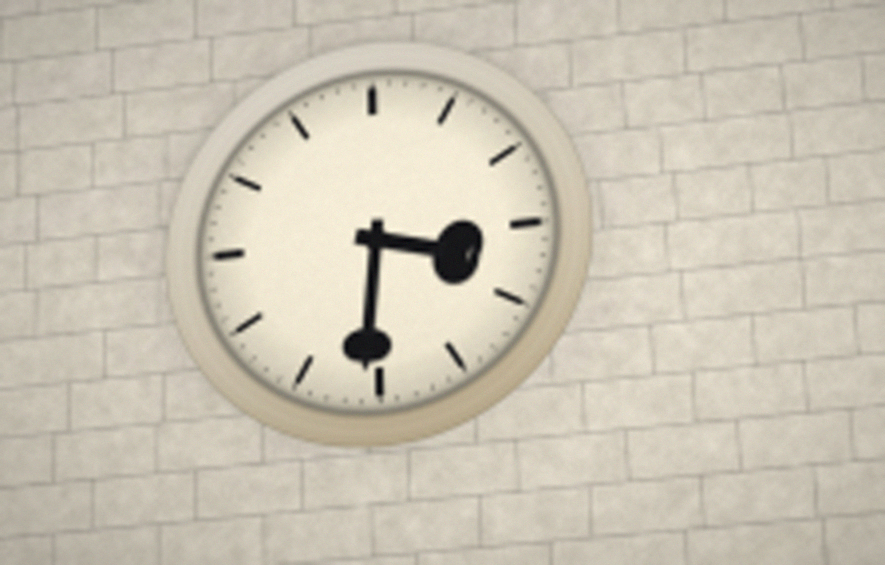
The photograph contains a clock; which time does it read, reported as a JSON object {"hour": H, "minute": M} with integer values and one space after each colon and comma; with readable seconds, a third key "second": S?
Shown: {"hour": 3, "minute": 31}
